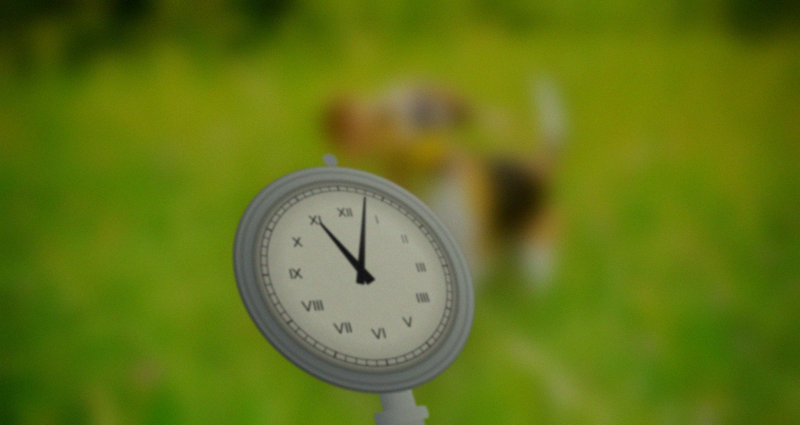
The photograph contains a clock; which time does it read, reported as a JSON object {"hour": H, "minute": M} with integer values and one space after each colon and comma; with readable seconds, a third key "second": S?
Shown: {"hour": 11, "minute": 3}
